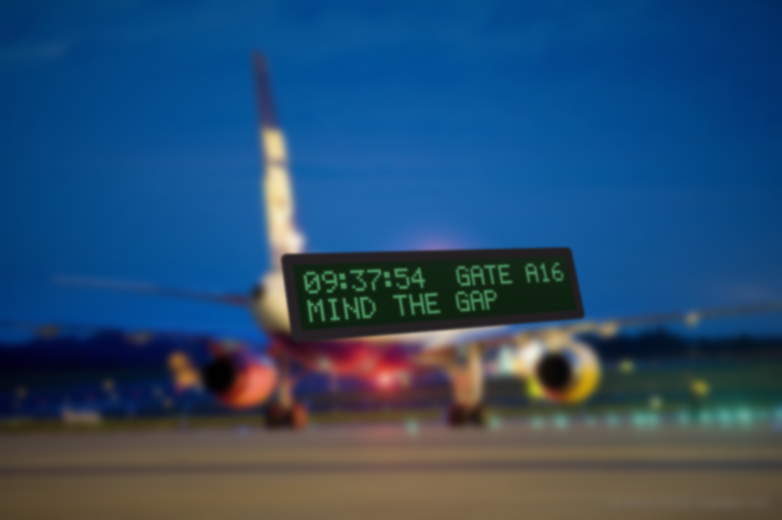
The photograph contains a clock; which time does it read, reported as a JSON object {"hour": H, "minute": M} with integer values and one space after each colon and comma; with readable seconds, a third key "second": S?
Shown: {"hour": 9, "minute": 37, "second": 54}
